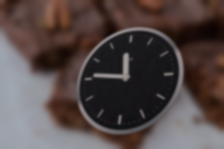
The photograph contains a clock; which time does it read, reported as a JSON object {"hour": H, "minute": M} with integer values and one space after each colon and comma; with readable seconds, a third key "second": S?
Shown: {"hour": 11, "minute": 46}
